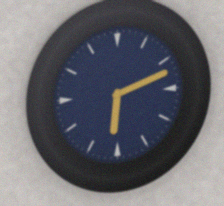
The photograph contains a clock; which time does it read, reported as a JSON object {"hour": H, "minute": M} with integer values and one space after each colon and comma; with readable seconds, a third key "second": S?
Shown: {"hour": 6, "minute": 12}
